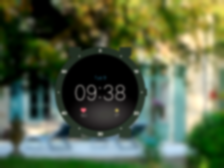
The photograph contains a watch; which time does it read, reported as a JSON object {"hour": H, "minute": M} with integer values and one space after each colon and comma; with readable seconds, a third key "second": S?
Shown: {"hour": 9, "minute": 38}
